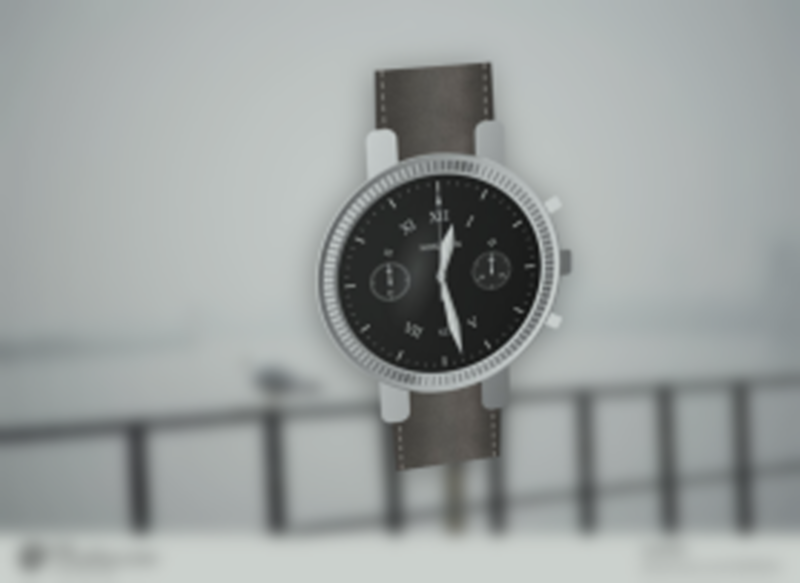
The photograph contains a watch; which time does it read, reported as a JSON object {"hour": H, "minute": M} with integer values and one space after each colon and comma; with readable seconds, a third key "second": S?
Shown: {"hour": 12, "minute": 28}
